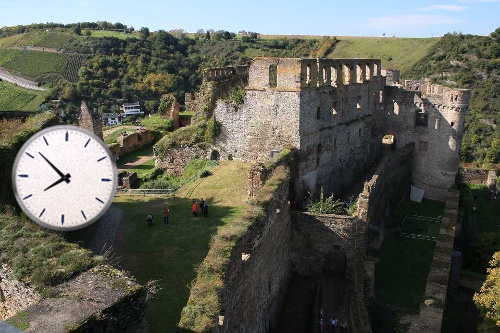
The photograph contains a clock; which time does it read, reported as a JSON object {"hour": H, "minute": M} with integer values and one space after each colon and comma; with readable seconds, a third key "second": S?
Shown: {"hour": 7, "minute": 52}
